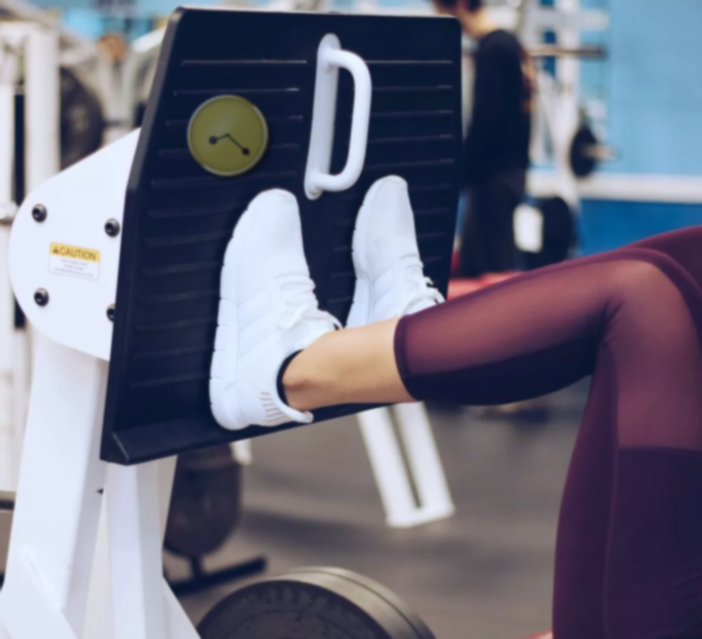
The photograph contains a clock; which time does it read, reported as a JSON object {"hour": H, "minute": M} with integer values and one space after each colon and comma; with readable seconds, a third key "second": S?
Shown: {"hour": 8, "minute": 22}
